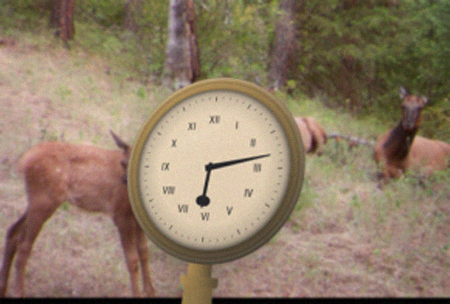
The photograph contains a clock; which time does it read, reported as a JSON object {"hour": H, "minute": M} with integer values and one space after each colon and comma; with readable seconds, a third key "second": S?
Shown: {"hour": 6, "minute": 13}
